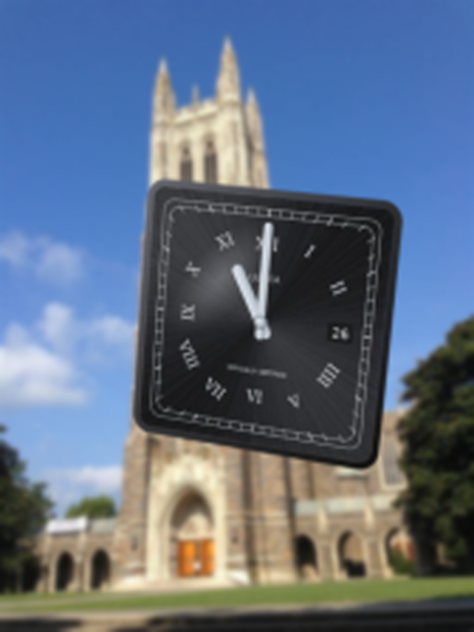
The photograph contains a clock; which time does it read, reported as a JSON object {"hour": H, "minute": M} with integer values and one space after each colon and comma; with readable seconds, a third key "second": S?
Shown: {"hour": 11, "minute": 0}
